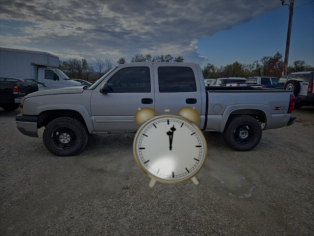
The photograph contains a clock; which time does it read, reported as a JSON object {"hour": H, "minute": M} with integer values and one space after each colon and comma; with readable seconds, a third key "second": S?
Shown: {"hour": 12, "minute": 2}
